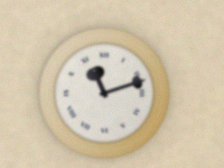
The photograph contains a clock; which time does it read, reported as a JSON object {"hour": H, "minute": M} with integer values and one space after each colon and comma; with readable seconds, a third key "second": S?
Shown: {"hour": 11, "minute": 12}
